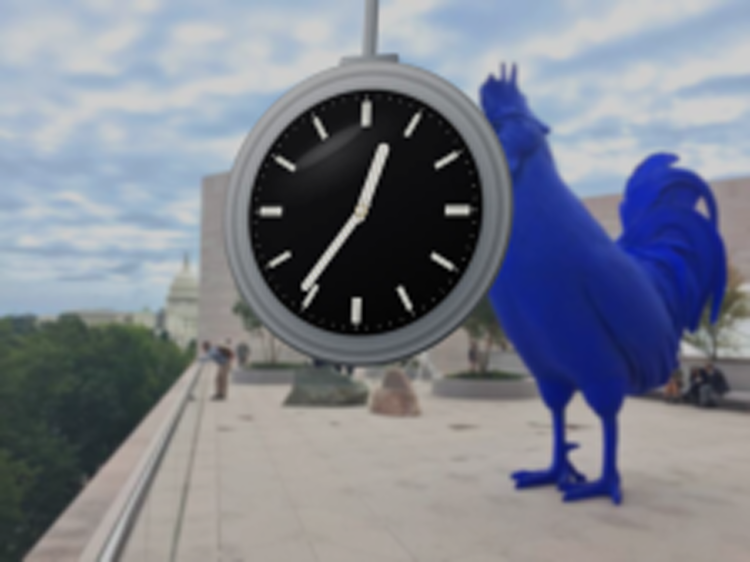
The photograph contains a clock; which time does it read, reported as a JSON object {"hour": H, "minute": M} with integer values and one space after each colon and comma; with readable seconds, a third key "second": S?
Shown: {"hour": 12, "minute": 36}
